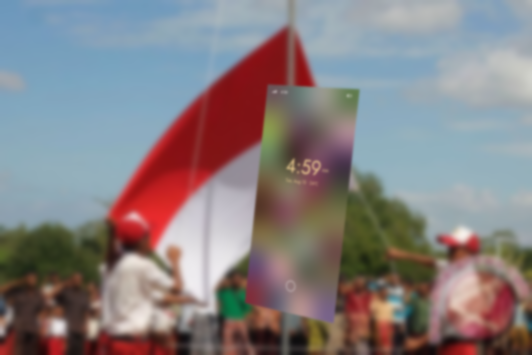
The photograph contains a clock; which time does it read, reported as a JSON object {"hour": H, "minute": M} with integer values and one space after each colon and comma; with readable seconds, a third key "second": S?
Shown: {"hour": 4, "minute": 59}
